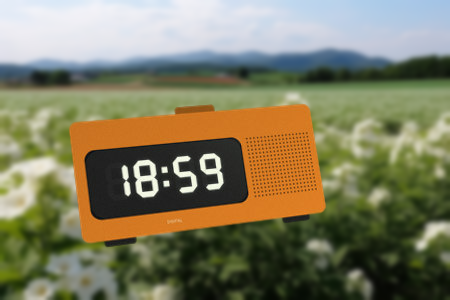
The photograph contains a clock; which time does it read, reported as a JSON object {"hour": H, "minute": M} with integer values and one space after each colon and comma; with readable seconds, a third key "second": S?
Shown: {"hour": 18, "minute": 59}
